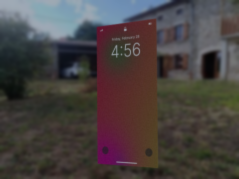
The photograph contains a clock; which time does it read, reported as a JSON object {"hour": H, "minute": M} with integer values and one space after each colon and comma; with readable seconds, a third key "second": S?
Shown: {"hour": 4, "minute": 56}
